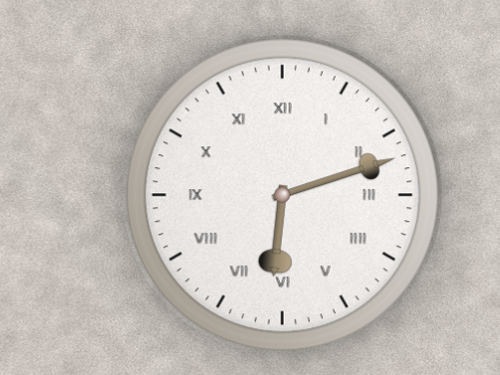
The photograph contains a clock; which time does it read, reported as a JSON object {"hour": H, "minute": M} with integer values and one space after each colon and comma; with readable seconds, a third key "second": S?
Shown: {"hour": 6, "minute": 12}
